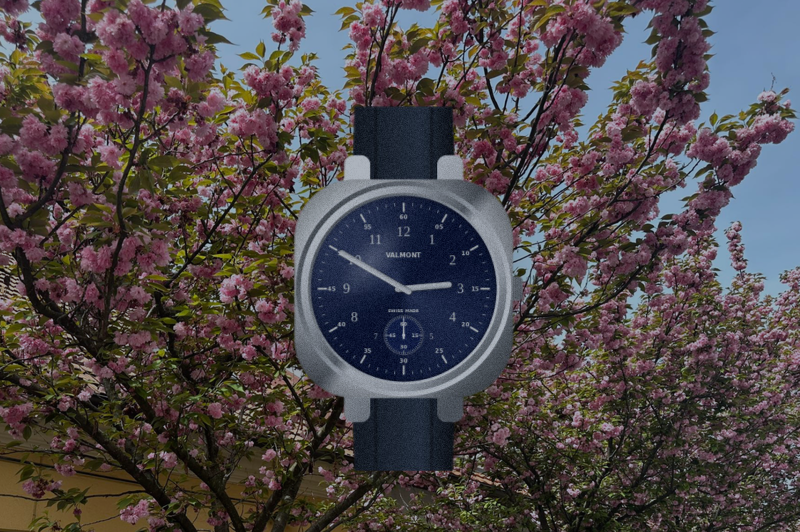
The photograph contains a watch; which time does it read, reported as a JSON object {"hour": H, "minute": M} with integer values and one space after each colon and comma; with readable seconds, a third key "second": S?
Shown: {"hour": 2, "minute": 50}
